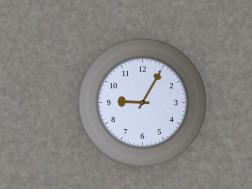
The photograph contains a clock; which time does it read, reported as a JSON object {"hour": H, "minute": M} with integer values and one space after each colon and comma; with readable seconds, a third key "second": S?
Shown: {"hour": 9, "minute": 5}
